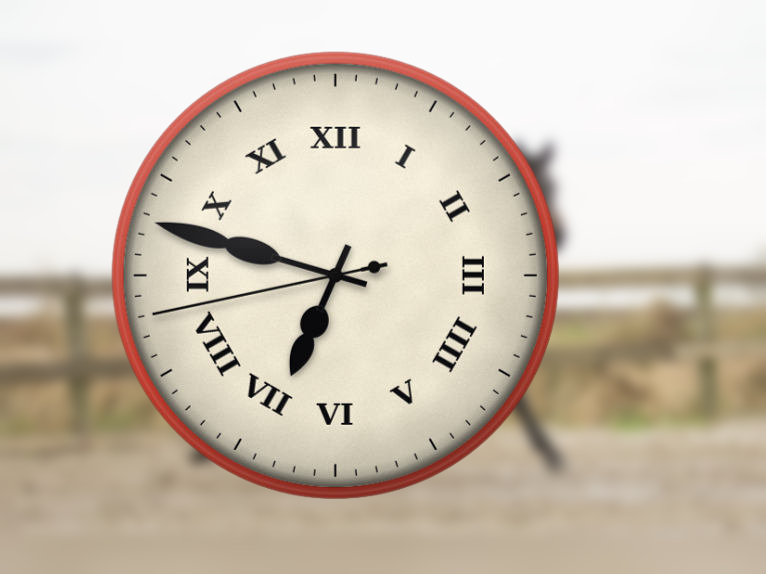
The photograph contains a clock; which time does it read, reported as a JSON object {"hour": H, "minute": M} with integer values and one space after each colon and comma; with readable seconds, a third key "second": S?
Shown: {"hour": 6, "minute": 47, "second": 43}
